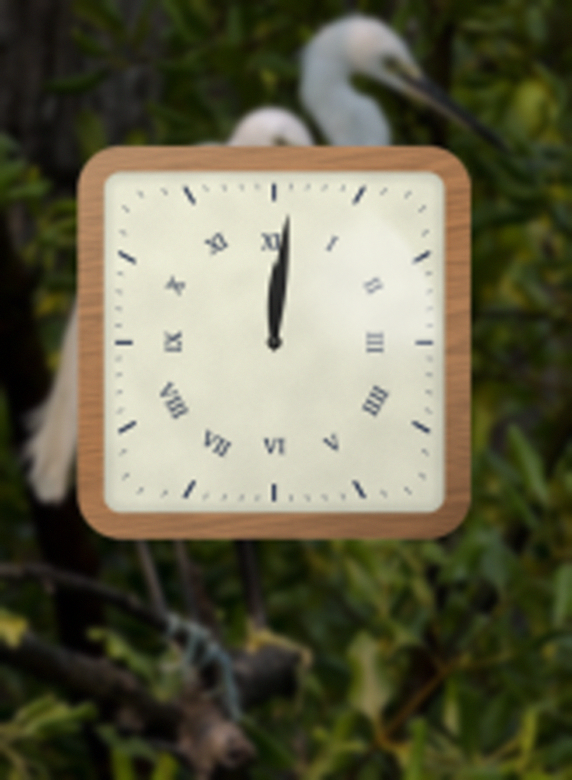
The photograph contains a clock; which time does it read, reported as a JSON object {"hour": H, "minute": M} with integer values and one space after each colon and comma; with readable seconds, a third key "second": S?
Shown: {"hour": 12, "minute": 1}
